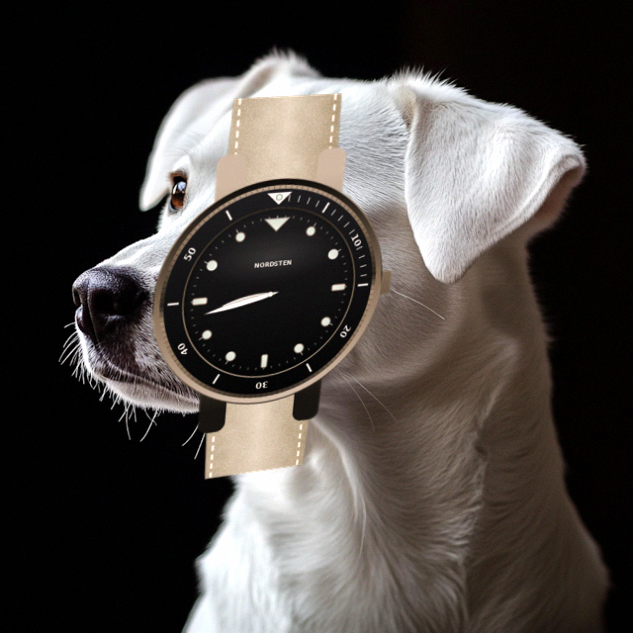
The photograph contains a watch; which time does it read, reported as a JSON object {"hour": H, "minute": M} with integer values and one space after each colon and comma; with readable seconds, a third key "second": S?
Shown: {"hour": 8, "minute": 43}
